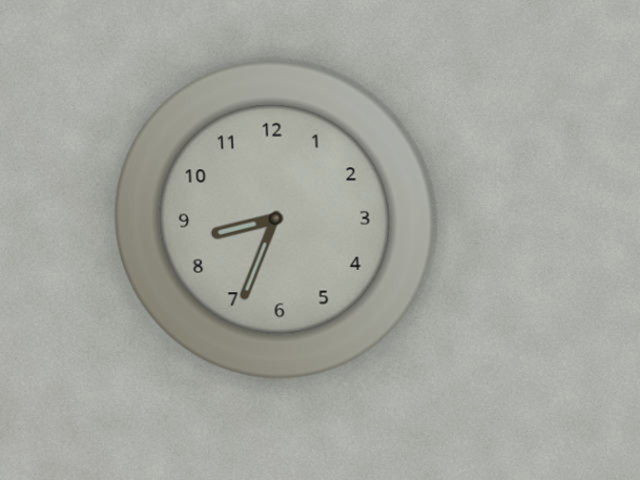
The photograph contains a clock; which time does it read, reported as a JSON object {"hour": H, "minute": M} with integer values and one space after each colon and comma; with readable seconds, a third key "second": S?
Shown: {"hour": 8, "minute": 34}
